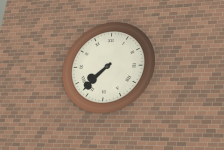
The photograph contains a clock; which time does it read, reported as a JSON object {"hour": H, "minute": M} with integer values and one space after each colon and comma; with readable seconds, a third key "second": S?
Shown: {"hour": 7, "minute": 37}
